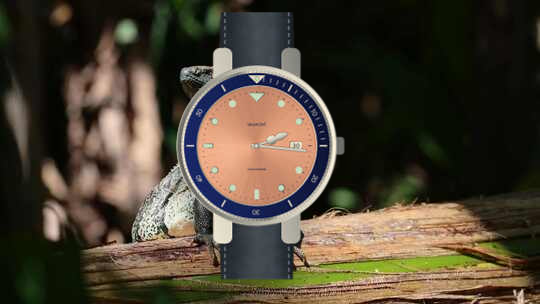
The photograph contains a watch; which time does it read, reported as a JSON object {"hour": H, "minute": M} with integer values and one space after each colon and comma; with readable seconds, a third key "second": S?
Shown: {"hour": 2, "minute": 16}
